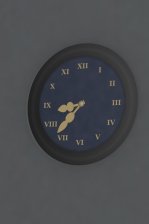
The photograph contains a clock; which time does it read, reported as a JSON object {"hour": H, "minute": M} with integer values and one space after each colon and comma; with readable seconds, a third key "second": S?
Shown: {"hour": 8, "minute": 37}
